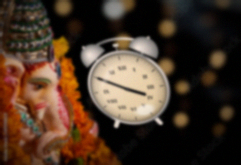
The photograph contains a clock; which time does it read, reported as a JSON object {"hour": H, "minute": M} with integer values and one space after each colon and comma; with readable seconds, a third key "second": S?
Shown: {"hour": 3, "minute": 50}
